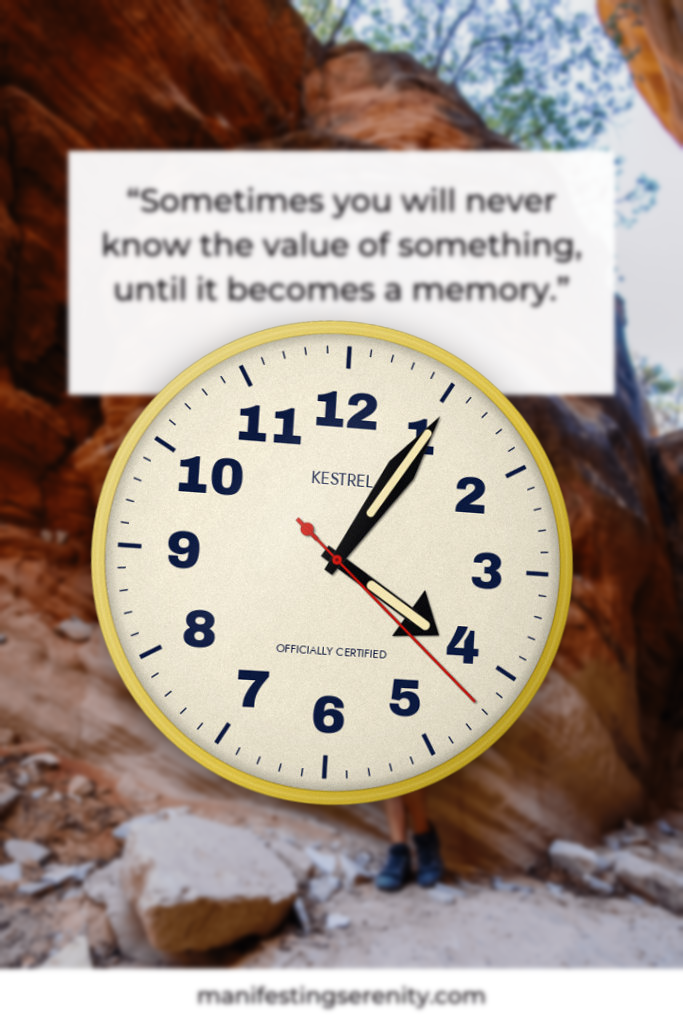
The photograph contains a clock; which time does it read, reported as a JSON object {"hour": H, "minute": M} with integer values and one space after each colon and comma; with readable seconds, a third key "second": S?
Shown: {"hour": 4, "minute": 5, "second": 22}
